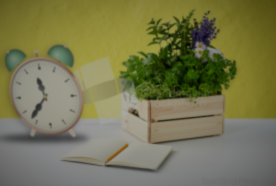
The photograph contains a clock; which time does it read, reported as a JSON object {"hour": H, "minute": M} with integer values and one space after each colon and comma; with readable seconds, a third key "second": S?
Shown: {"hour": 11, "minute": 37}
